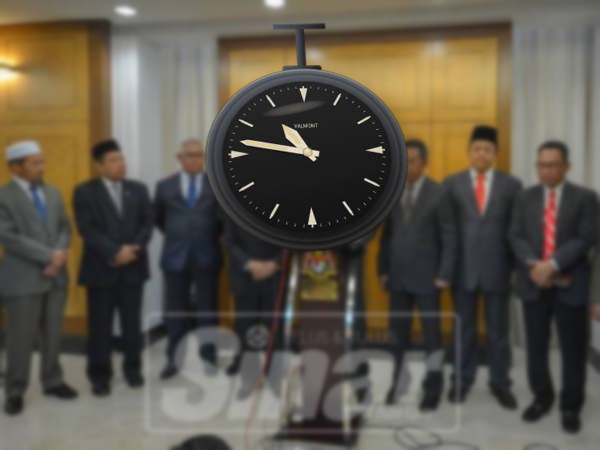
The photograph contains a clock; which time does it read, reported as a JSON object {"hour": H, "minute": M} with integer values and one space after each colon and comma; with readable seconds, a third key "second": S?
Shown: {"hour": 10, "minute": 47}
